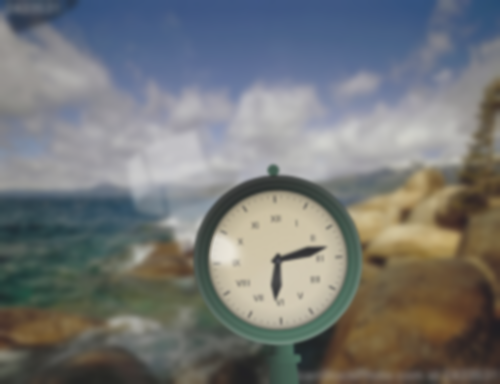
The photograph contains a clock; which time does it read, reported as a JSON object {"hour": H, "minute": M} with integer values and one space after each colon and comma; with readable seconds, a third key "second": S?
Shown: {"hour": 6, "minute": 13}
